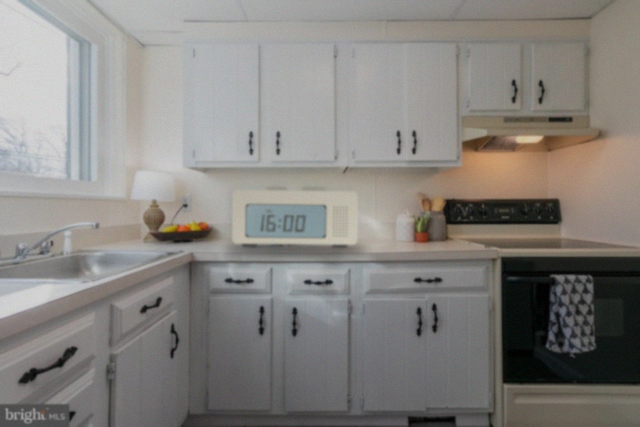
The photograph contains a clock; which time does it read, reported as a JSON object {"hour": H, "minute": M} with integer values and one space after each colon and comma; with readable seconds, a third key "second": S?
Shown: {"hour": 16, "minute": 0}
